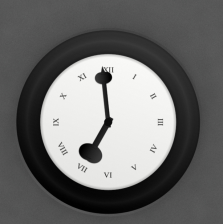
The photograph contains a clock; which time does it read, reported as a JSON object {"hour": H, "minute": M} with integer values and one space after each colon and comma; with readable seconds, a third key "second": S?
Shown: {"hour": 6, "minute": 59}
